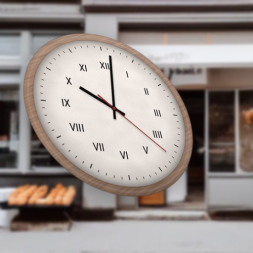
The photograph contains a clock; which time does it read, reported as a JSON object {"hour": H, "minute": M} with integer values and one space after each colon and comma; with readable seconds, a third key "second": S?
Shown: {"hour": 10, "minute": 1, "second": 22}
